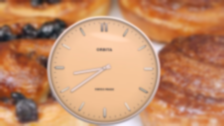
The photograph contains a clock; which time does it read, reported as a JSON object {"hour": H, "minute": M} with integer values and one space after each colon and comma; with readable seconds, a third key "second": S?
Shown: {"hour": 8, "minute": 39}
